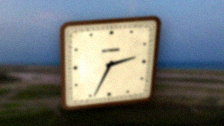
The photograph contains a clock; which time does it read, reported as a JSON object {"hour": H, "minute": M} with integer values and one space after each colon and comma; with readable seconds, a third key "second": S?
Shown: {"hour": 2, "minute": 34}
